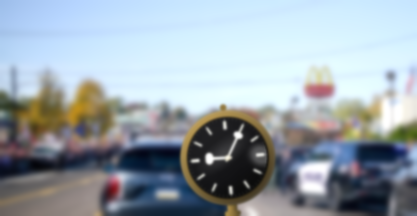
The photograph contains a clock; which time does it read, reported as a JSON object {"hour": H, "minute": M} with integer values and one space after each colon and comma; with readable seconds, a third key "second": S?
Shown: {"hour": 9, "minute": 5}
